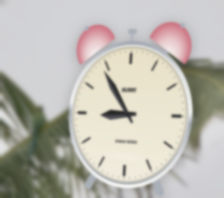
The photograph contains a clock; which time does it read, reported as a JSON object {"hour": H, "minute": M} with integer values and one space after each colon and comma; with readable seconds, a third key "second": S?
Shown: {"hour": 8, "minute": 54}
